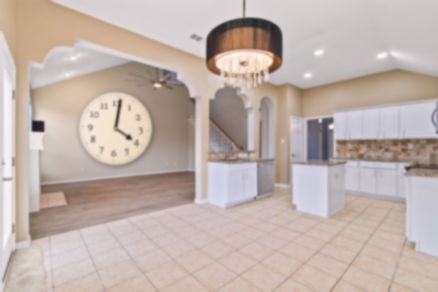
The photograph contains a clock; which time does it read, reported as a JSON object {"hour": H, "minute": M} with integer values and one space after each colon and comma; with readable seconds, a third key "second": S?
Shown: {"hour": 4, "minute": 1}
